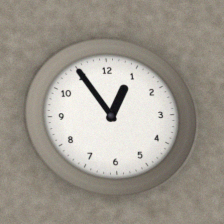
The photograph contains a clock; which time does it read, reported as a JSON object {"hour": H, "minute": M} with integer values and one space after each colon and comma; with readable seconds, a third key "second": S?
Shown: {"hour": 12, "minute": 55}
